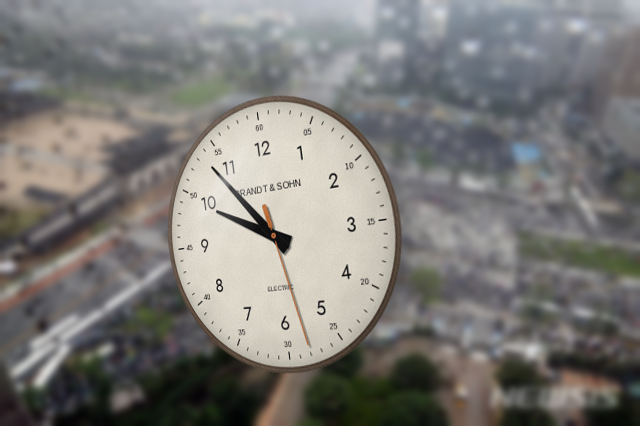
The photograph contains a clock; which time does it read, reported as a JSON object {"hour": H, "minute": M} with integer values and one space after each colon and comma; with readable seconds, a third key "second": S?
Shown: {"hour": 9, "minute": 53, "second": 28}
